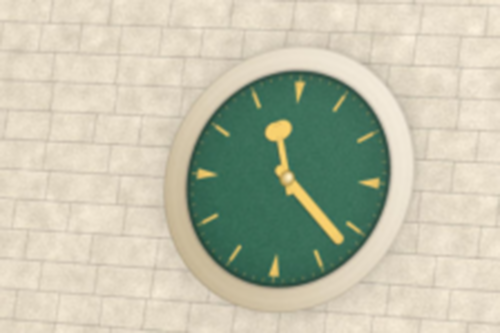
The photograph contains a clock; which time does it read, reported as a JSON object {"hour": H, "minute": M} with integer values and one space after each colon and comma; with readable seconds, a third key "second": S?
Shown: {"hour": 11, "minute": 22}
